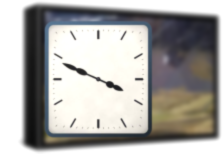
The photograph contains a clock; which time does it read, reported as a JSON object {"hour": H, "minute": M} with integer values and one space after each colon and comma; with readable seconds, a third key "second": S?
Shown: {"hour": 3, "minute": 49}
